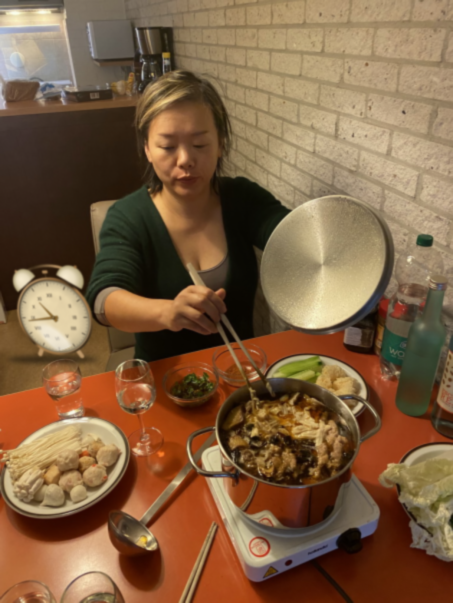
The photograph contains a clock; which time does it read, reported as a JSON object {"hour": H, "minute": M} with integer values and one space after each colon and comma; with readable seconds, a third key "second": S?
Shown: {"hour": 10, "minute": 44}
